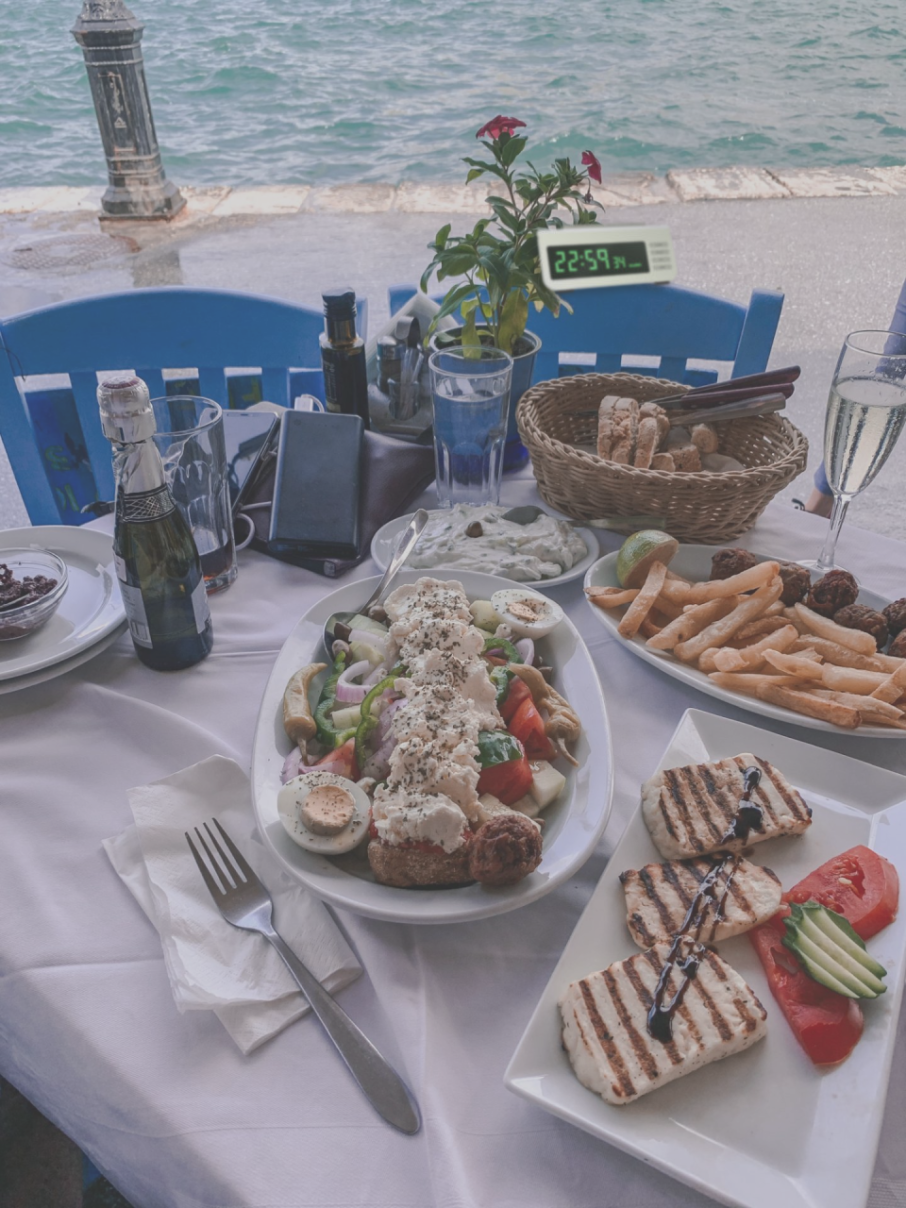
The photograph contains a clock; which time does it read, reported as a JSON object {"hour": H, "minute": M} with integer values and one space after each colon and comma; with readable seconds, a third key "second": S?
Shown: {"hour": 22, "minute": 59}
